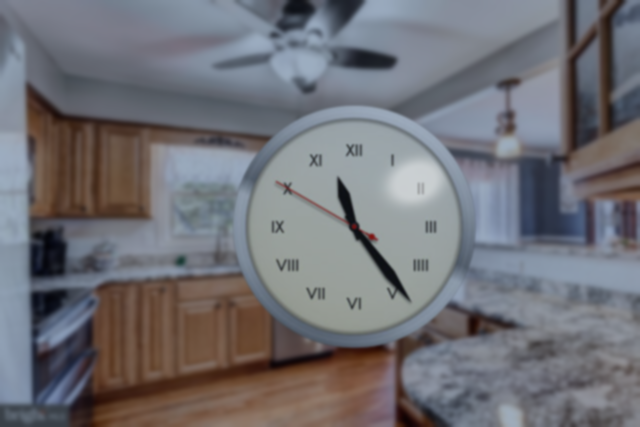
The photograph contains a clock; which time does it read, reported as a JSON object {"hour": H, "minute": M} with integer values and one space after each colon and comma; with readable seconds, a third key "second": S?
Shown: {"hour": 11, "minute": 23, "second": 50}
